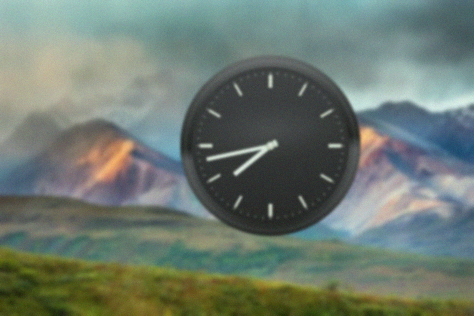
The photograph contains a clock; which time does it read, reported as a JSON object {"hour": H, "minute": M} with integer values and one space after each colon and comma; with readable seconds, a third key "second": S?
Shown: {"hour": 7, "minute": 43}
